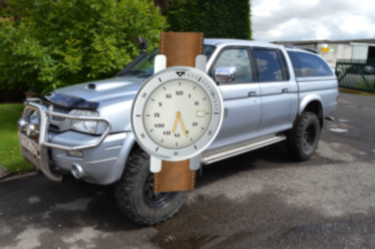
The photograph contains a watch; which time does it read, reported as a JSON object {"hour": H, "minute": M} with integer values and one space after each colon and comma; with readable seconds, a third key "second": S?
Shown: {"hour": 6, "minute": 26}
